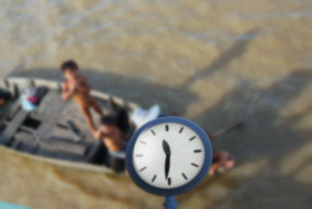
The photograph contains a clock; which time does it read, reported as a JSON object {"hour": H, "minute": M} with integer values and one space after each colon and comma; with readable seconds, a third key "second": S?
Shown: {"hour": 11, "minute": 31}
